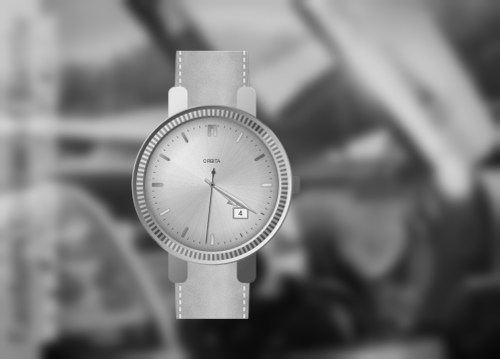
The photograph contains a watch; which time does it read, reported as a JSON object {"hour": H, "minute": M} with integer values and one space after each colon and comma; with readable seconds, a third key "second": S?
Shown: {"hour": 4, "minute": 20, "second": 31}
